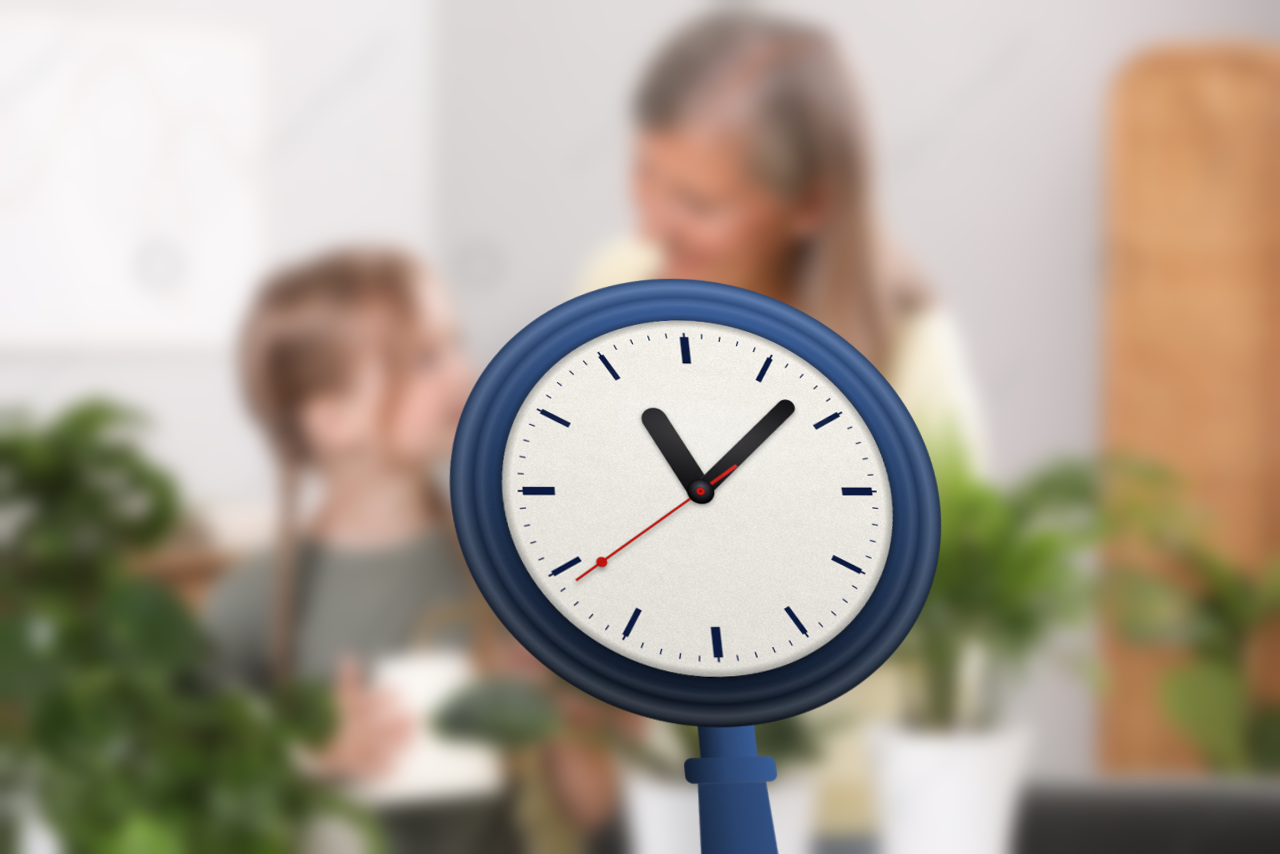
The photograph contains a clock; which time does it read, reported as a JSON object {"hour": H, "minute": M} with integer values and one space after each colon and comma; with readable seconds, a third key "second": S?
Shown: {"hour": 11, "minute": 7, "second": 39}
